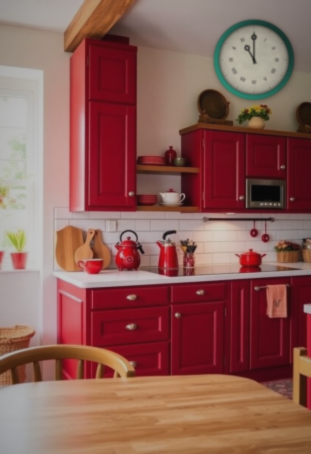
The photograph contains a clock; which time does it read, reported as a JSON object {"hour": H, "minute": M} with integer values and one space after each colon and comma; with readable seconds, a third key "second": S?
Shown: {"hour": 11, "minute": 0}
